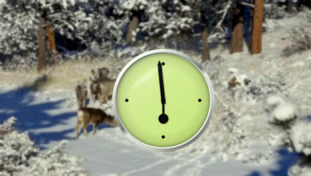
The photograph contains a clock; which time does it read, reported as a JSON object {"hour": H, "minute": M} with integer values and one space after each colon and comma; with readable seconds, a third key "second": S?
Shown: {"hour": 5, "minute": 59}
